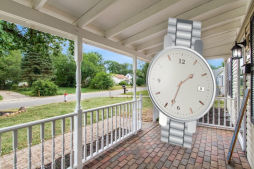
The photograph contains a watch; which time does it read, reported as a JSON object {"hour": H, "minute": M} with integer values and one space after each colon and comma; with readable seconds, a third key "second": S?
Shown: {"hour": 1, "minute": 33}
